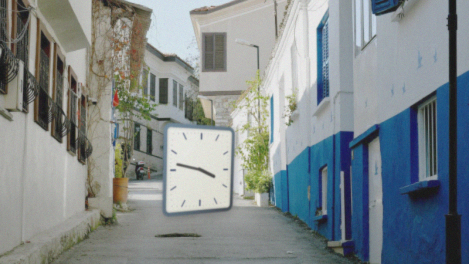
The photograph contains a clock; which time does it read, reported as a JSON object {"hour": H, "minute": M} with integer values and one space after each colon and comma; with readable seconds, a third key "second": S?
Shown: {"hour": 3, "minute": 47}
